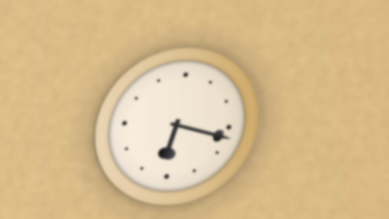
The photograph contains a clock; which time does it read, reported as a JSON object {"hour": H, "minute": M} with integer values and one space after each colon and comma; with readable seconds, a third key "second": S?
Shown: {"hour": 6, "minute": 17}
